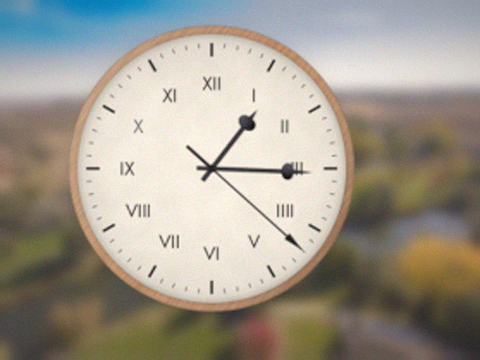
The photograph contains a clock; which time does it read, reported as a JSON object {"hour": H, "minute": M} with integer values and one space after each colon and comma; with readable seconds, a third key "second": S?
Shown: {"hour": 1, "minute": 15, "second": 22}
